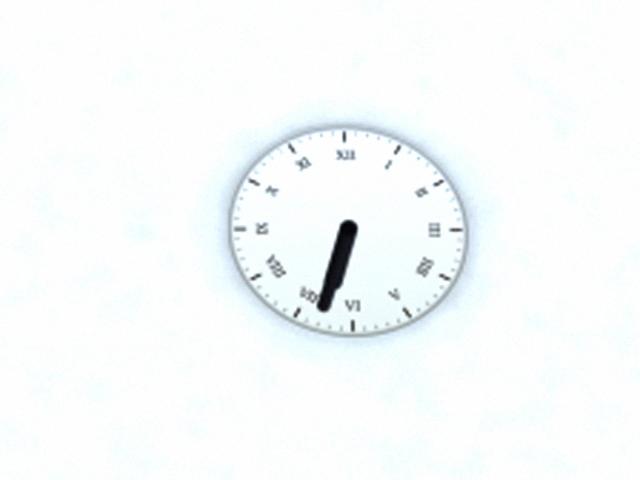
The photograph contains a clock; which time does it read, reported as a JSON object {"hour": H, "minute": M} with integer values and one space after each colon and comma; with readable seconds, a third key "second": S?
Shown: {"hour": 6, "minute": 33}
